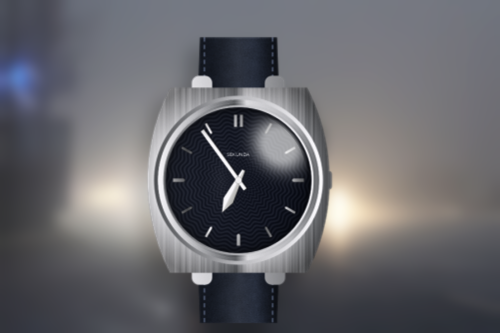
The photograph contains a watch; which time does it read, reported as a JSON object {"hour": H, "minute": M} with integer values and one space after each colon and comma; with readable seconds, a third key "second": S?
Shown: {"hour": 6, "minute": 54}
